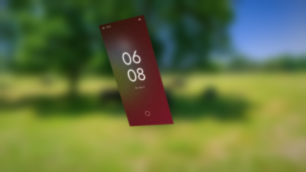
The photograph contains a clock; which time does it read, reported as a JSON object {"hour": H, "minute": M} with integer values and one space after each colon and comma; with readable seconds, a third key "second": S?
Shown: {"hour": 6, "minute": 8}
